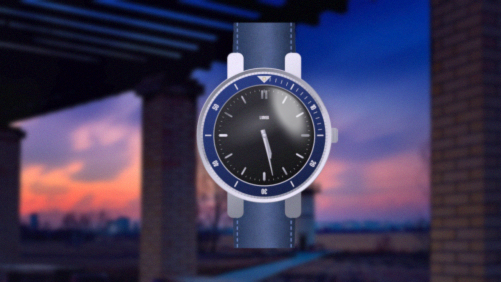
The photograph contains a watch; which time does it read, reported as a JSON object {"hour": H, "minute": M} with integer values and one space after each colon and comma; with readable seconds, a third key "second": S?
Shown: {"hour": 5, "minute": 28}
